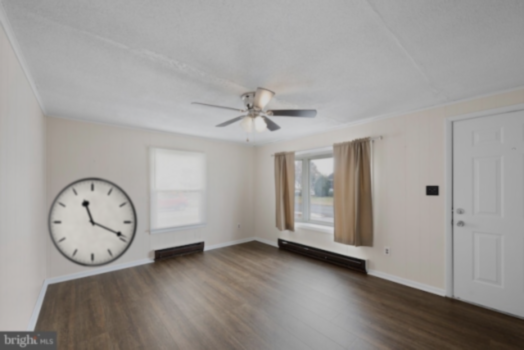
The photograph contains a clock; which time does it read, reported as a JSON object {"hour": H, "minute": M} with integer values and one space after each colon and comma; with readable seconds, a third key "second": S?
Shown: {"hour": 11, "minute": 19}
